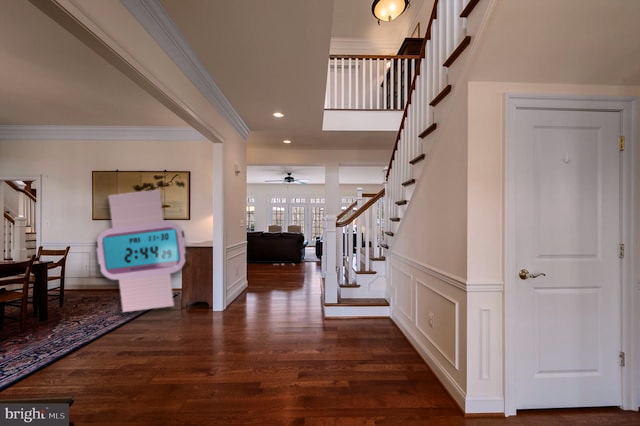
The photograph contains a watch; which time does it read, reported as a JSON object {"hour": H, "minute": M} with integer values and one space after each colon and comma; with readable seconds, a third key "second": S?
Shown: {"hour": 2, "minute": 44}
